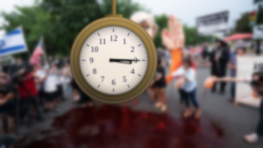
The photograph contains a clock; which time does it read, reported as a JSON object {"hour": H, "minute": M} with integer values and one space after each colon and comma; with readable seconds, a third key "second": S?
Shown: {"hour": 3, "minute": 15}
